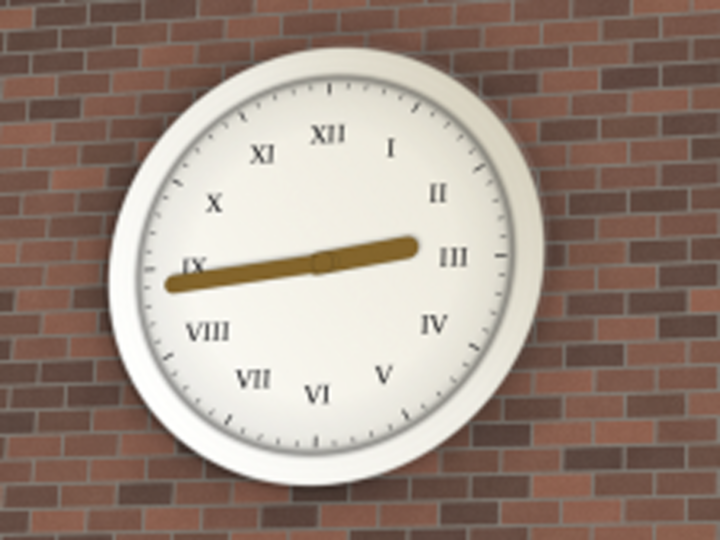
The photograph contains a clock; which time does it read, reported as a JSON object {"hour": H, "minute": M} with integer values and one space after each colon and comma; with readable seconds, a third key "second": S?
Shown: {"hour": 2, "minute": 44}
